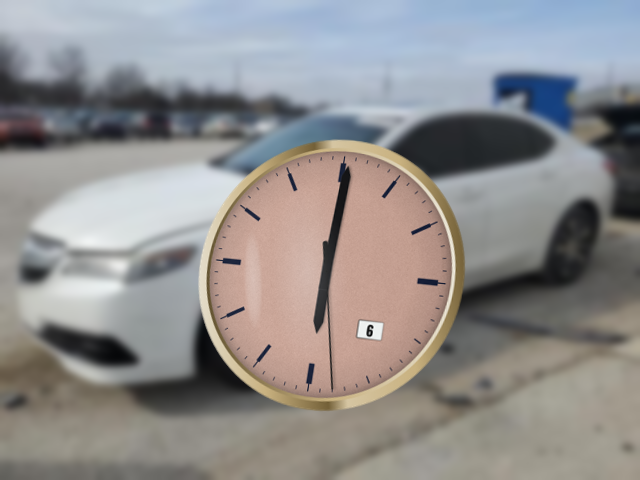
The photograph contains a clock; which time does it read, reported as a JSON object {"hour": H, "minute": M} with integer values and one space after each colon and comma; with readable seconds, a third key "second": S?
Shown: {"hour": 6, "minute": 0, "second": 28}
